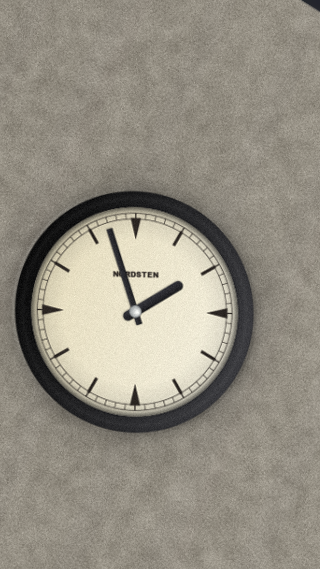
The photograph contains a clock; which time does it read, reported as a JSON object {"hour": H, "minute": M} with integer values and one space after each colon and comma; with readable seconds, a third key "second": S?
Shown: {"hour": 1, "minute": 57}
